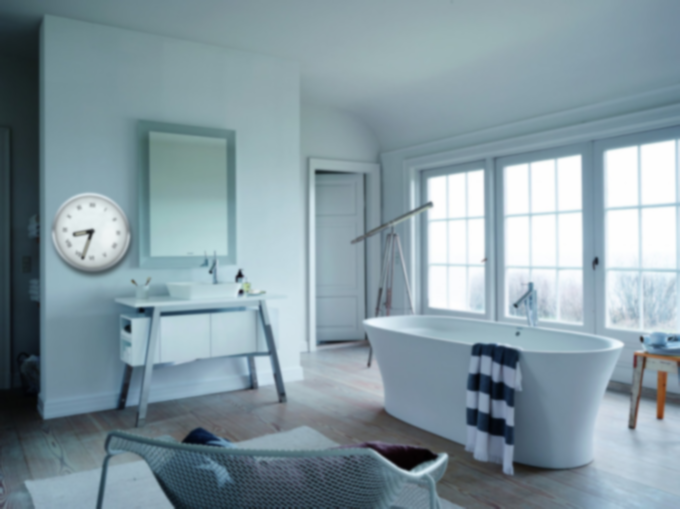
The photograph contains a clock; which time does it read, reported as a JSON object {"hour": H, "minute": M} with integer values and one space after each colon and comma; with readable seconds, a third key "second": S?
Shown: {"hour": 8, "minute": 33}
